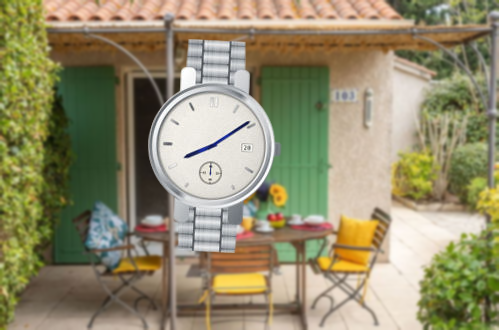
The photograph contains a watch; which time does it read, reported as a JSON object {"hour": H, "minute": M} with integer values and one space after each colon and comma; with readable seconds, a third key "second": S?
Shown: {"hour": 8, "minute": 9}
